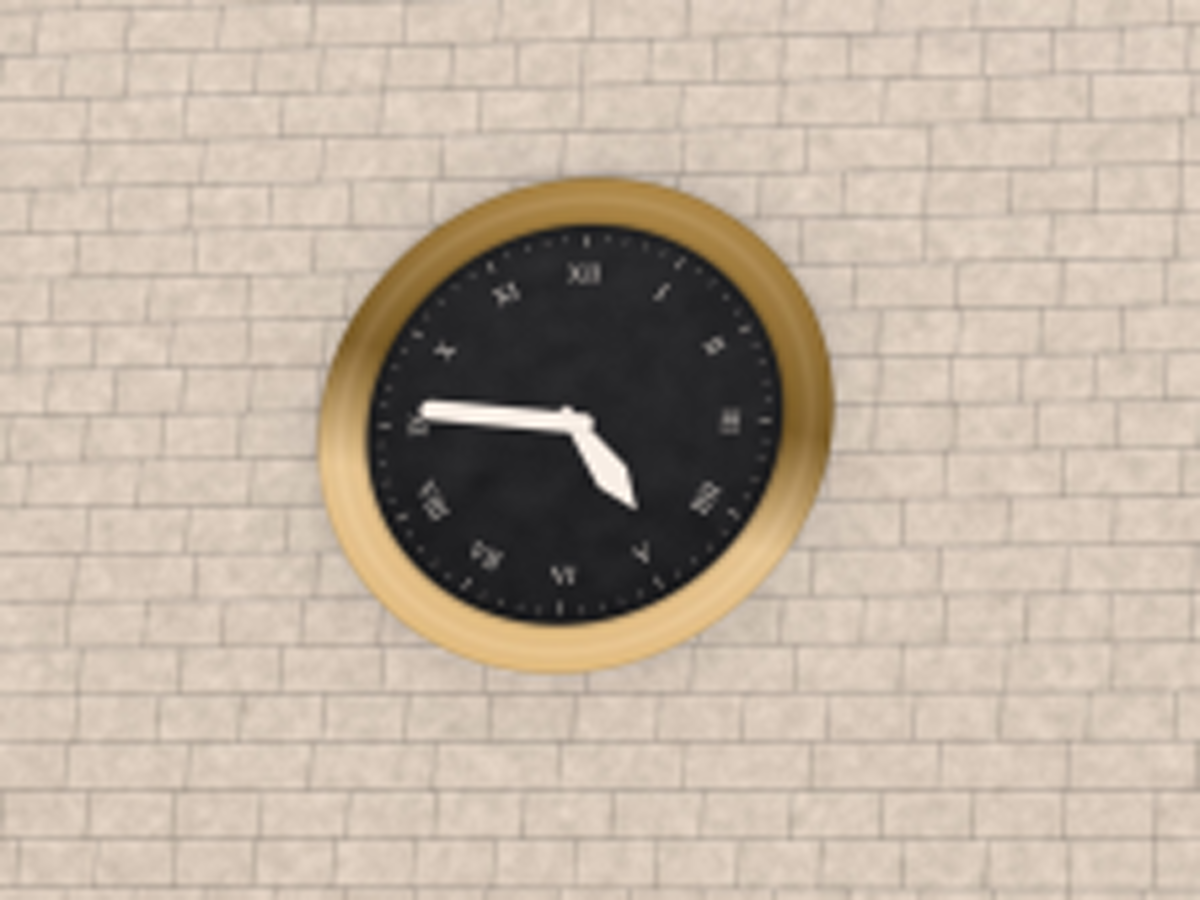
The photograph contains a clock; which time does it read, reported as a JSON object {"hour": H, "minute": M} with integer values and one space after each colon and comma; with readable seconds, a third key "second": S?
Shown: {"hour": 4, "minute": 46}
